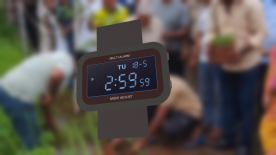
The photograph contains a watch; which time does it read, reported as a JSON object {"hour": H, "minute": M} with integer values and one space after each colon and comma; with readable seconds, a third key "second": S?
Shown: {"hour": 2, "minute": 59, "second": 59}
